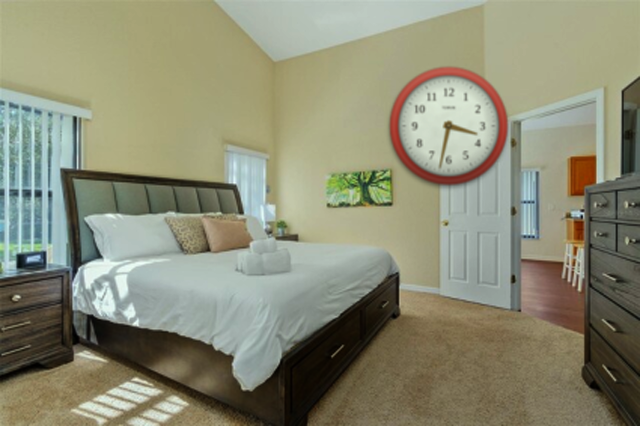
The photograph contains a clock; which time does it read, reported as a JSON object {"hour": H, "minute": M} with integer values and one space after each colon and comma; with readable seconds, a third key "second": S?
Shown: {"hour": 3, "minute": 32}
